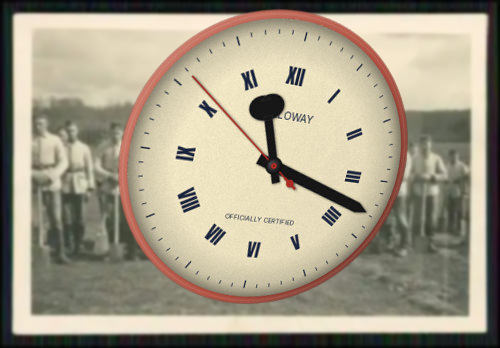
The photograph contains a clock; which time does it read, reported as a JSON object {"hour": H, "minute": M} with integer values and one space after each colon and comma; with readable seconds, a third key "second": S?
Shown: {"hour": 11, "minute": 17, "second": 51}
